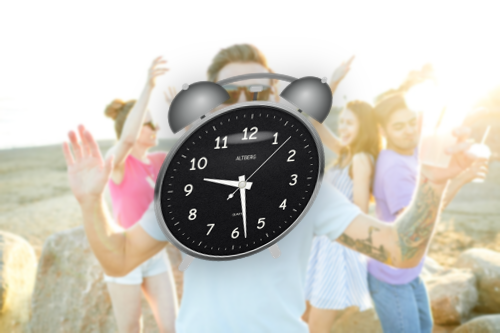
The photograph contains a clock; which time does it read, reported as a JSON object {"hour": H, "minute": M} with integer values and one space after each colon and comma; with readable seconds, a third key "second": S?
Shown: {"hour": 9, "minute": 28, "second": 7}
